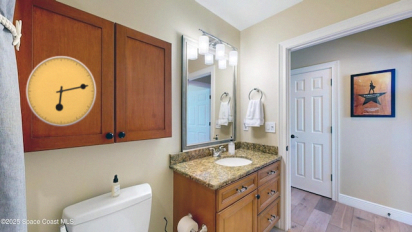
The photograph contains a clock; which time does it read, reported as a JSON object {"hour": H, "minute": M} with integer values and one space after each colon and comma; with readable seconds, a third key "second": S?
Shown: {"hour": 6, "minute": 13}
